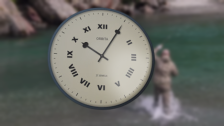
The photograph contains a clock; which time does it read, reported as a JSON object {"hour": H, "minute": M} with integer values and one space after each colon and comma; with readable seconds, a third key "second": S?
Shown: {"hour": 10, "minute": 5}
